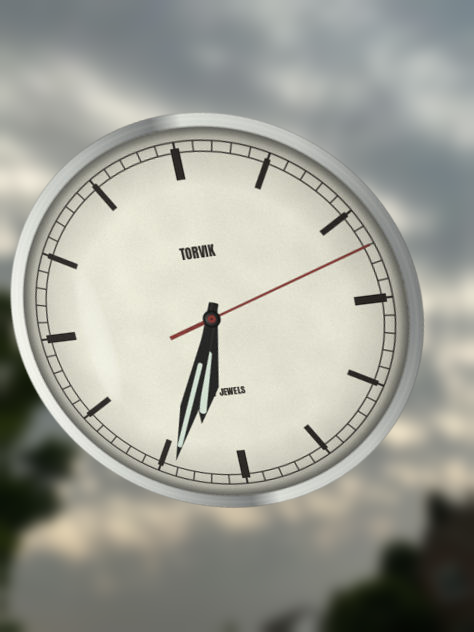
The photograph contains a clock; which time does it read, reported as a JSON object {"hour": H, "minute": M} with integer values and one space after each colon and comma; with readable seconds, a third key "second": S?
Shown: {"hour": 6, "minute": 34, "second": 12}
